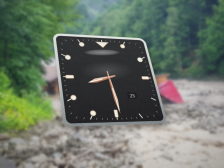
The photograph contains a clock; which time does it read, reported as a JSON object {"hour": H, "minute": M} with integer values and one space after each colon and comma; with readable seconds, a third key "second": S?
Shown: {"hour": 8, "minute": 29}
